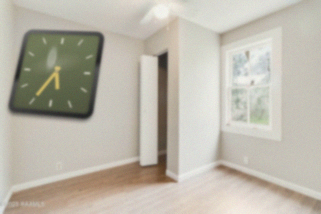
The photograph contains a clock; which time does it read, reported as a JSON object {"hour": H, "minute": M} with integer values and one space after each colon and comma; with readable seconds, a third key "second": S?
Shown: {"hour": 5, "minute": 35}
